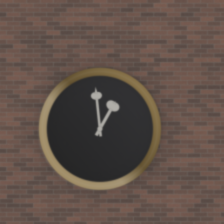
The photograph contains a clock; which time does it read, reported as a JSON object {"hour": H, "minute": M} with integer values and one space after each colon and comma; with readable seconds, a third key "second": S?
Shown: {"hour": 12, "minute": 59}
